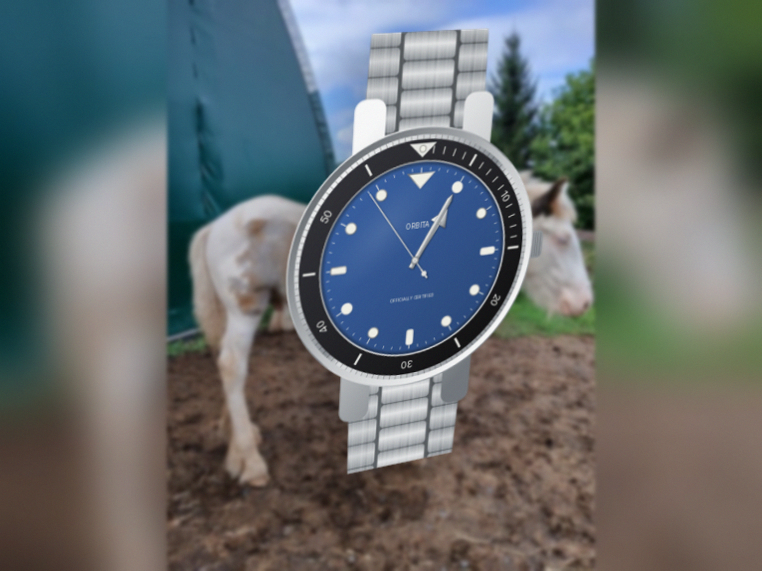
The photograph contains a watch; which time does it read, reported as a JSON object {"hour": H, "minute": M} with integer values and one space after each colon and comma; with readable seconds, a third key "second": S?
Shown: {"hour": 1, "minute": 4, "second": 54}
